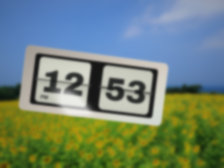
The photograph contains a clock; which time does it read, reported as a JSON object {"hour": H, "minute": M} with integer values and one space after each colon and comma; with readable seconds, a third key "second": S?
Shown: {"hour": 12, "minute": 53}
